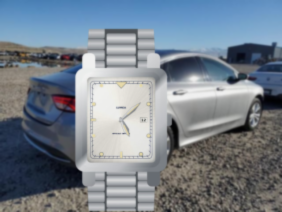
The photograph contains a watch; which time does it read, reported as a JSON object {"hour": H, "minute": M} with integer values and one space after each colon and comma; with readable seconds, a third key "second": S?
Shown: {"hour": 5, "minute": 8}
